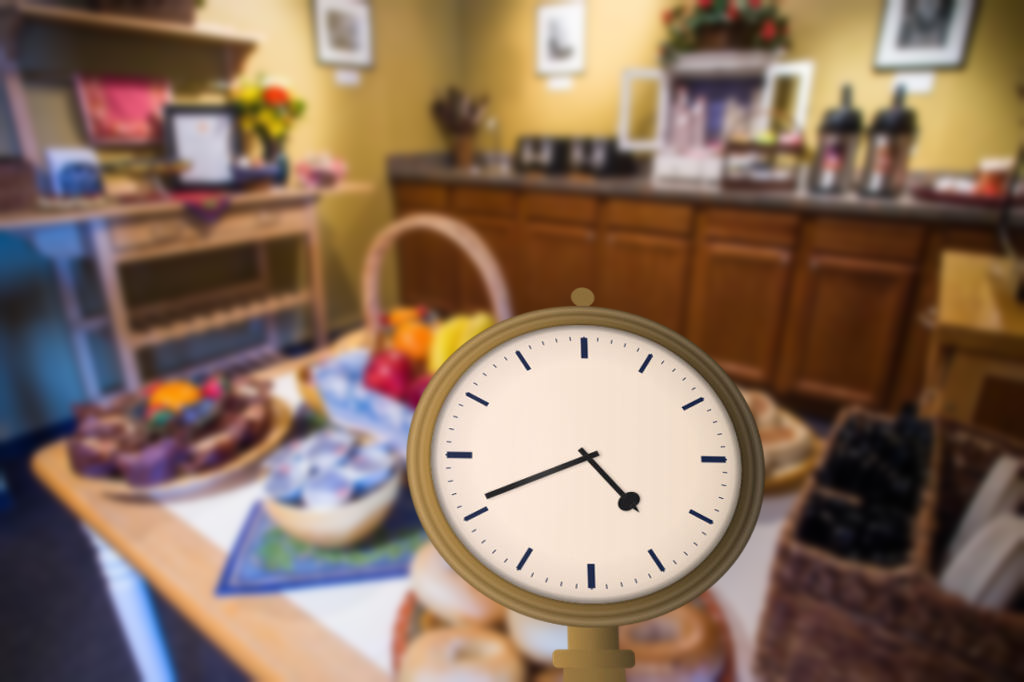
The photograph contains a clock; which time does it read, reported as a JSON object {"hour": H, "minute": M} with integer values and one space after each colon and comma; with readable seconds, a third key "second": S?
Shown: {"hour": 4, "minute": 41}
